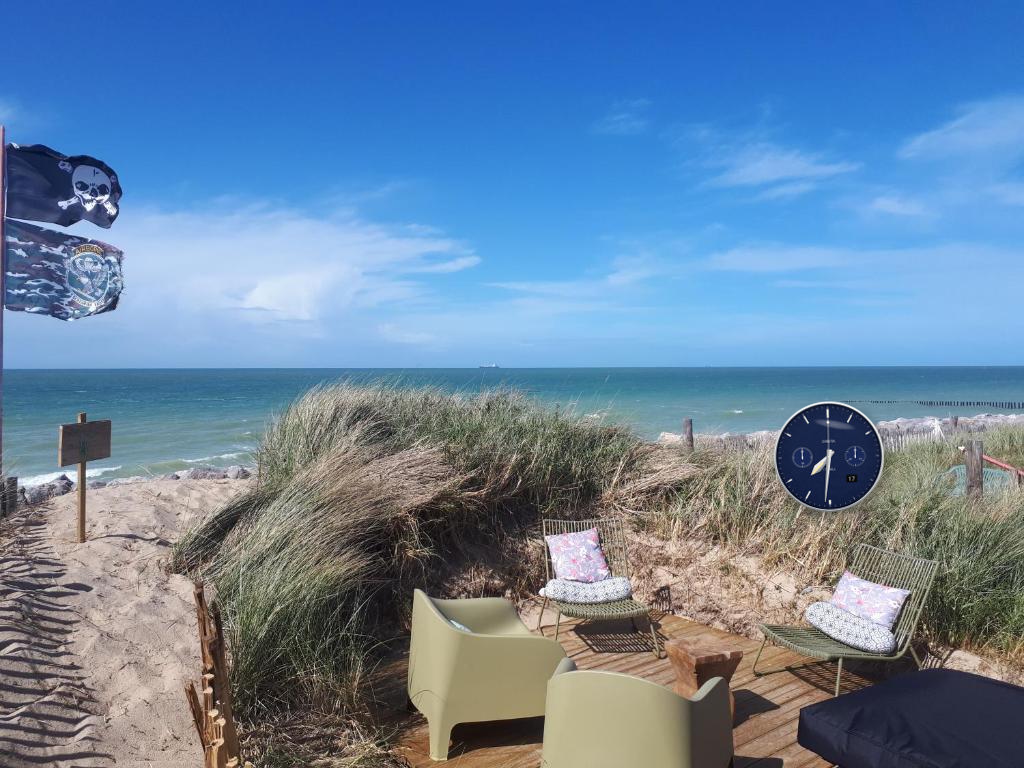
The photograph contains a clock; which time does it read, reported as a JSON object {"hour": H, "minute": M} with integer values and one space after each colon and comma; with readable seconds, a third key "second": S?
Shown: {"hour": 7, "minute": 31}
